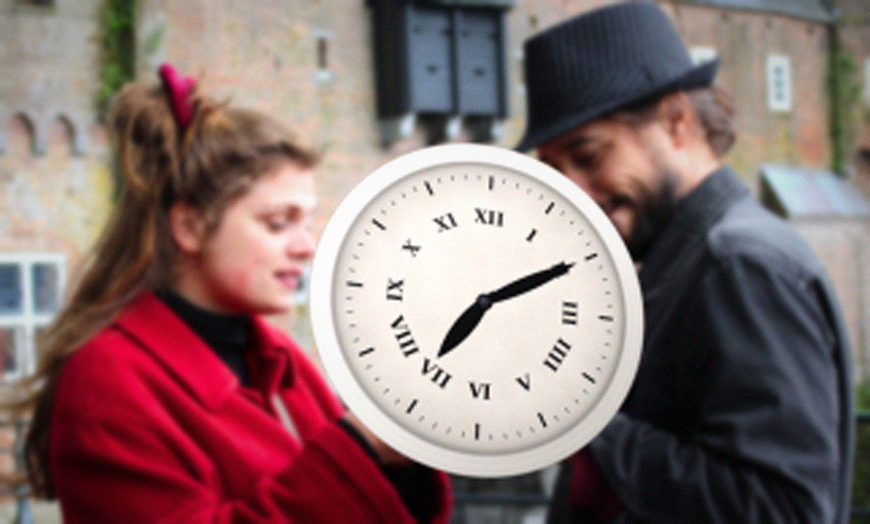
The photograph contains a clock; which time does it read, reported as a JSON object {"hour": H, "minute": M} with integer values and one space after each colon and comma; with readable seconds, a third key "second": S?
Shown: {"hour": 7, "minute": 10}
